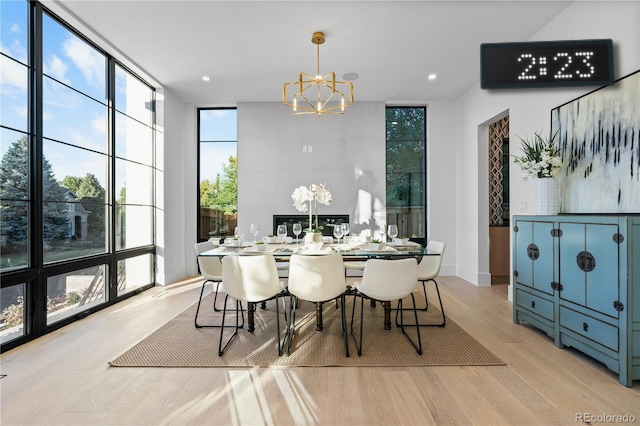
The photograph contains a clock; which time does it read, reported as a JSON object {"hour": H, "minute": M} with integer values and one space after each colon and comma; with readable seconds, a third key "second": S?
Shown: {"hour": 2, "minute": 23}
